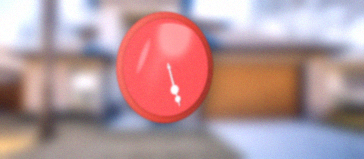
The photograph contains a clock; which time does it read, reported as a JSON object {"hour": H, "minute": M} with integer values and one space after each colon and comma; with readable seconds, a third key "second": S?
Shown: {"hour": 5, "minute": 27}
